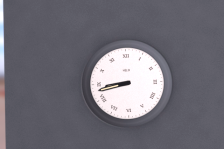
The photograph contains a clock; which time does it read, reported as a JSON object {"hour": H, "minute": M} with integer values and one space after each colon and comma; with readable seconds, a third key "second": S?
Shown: {"hour": 8, "minute": 43}
